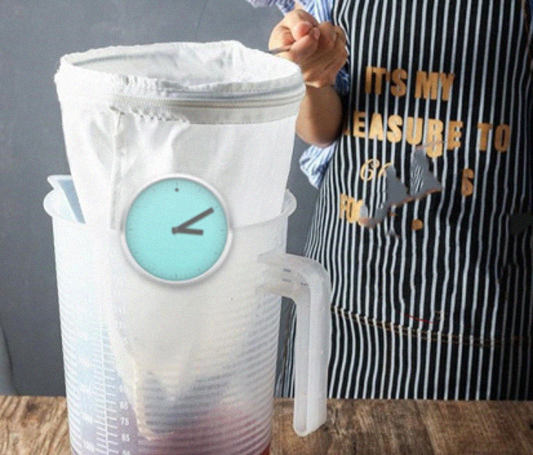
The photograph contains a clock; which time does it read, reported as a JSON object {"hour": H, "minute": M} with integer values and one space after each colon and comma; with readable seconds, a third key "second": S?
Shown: {"hour": 3, "minute": 10}
